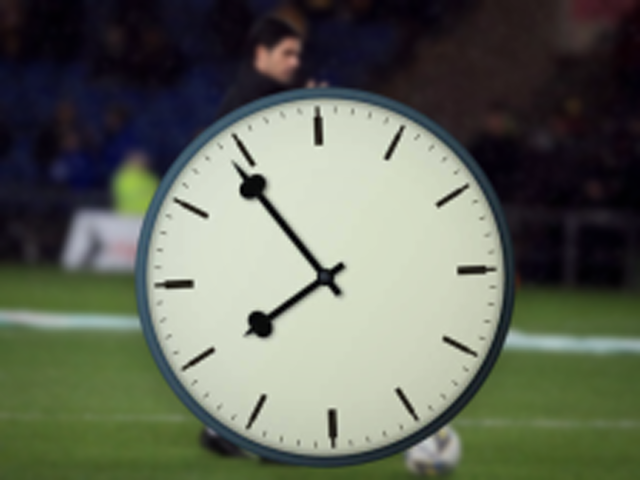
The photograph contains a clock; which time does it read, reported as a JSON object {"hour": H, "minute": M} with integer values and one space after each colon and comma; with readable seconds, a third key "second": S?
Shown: {"hour": 7, "minute": 54}
